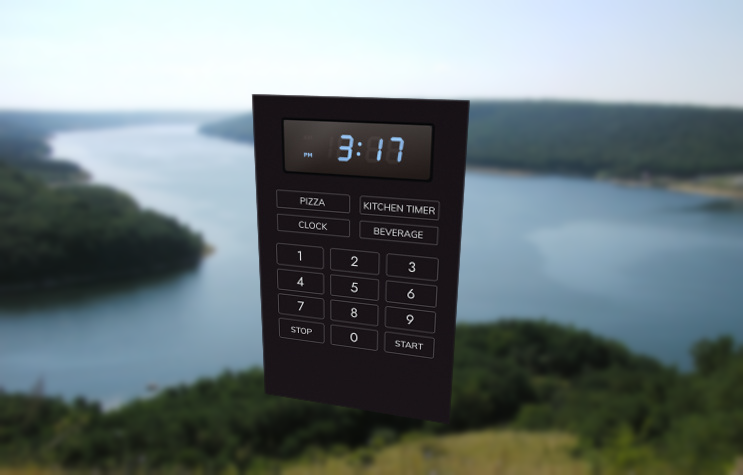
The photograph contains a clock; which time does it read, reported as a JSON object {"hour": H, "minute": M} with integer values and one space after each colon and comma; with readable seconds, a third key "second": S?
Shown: {"hour": 3, "minute": 17}
